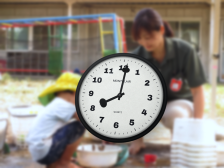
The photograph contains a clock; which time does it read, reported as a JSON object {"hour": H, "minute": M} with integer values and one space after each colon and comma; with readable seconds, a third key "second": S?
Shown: {"hour": 8, "minute": 1}
